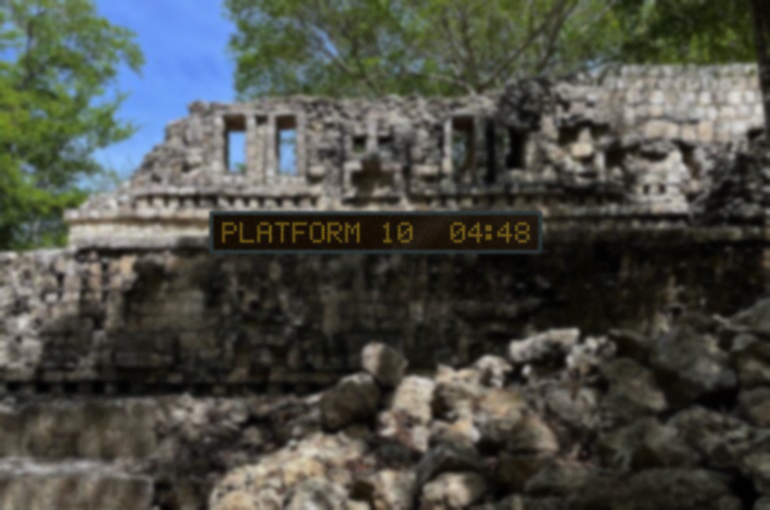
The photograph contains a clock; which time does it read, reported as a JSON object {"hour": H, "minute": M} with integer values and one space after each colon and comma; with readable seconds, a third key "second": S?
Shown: {"hour": 4, "minute": 48}
